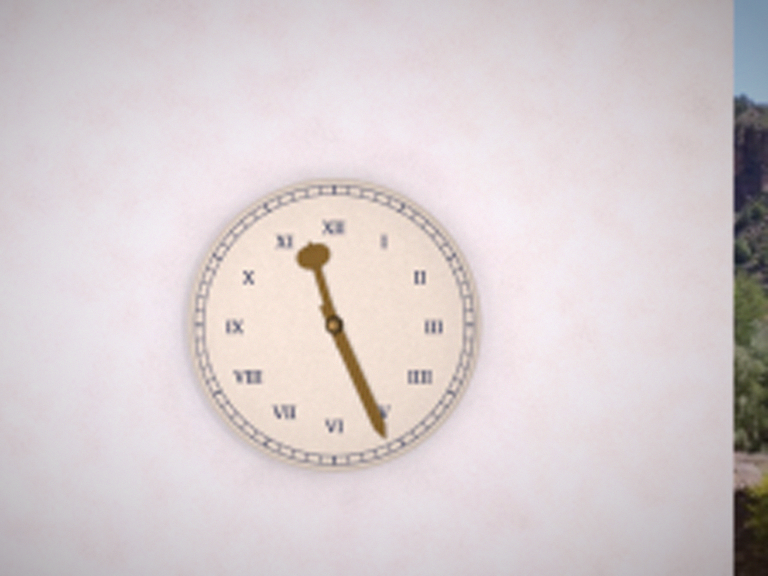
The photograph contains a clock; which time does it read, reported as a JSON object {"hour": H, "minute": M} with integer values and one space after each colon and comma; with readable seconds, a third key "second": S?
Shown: {"hour": 11, "minute": 26}
